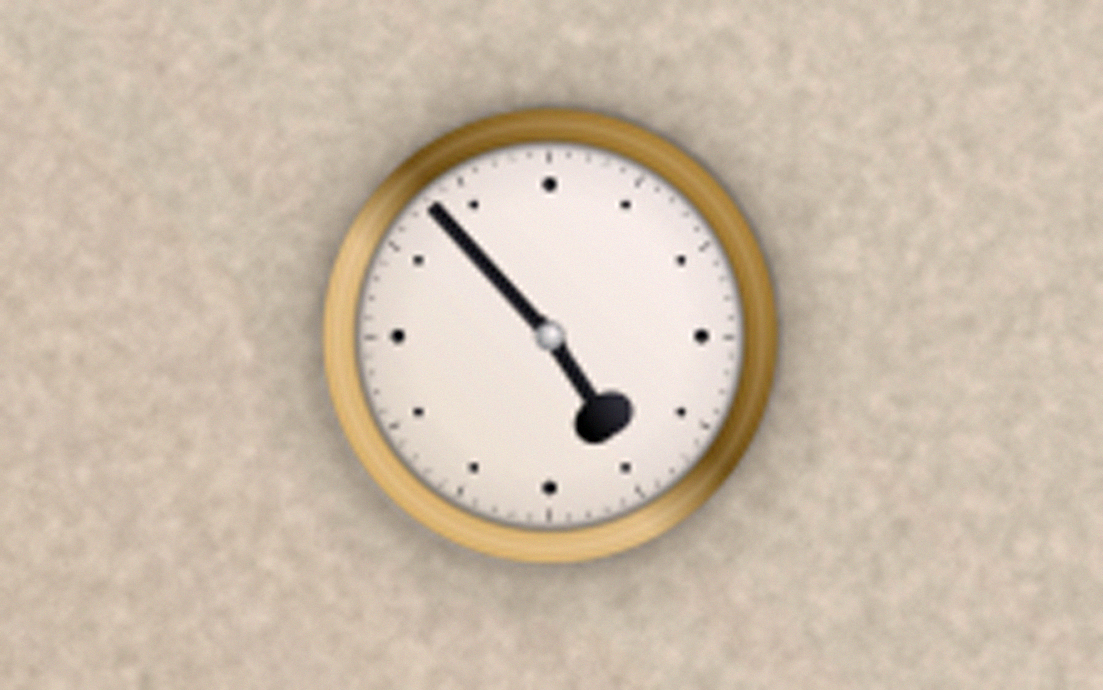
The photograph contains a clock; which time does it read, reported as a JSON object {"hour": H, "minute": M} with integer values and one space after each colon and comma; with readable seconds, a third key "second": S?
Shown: {"hour": 4, "minute": 53}
